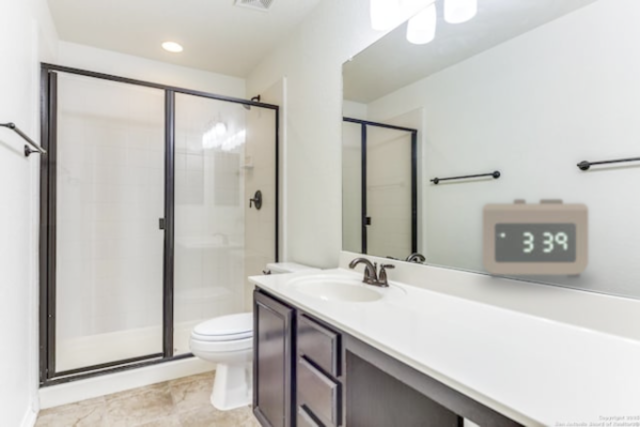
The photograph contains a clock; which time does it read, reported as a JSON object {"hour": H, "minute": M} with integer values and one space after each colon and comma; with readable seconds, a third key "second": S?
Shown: {"hour": 3, "minute": 39}
